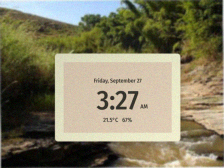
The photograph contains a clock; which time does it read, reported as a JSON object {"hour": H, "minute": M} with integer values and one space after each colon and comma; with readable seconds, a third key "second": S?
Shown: {"hour": 3, "minute": 27}
